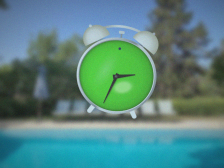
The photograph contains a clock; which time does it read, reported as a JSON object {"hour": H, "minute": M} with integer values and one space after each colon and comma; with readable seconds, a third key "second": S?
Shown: {"hour": 2, "minute": 33}
